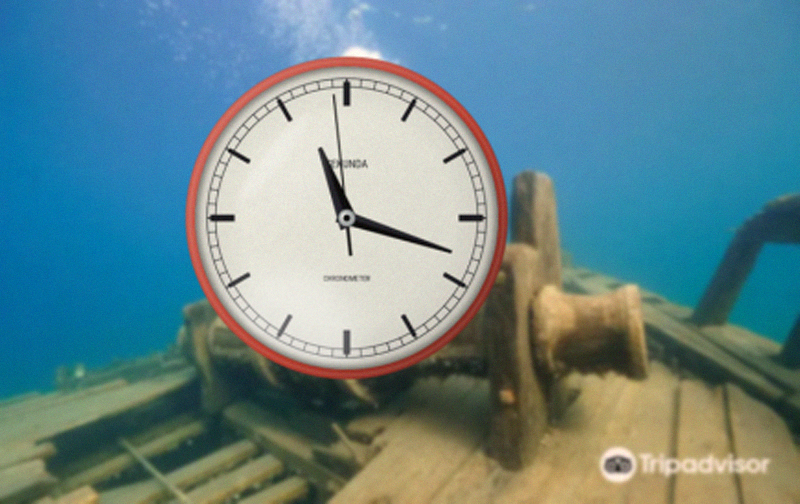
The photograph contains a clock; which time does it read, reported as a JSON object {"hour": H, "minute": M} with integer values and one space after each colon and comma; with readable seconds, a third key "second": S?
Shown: {"hour": 11, "minute": 17, "second": 59}
